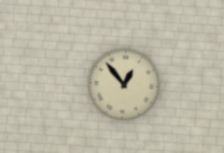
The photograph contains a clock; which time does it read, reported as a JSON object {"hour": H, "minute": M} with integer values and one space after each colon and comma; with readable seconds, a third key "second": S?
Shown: {"hour": 12, "minute": 53}
